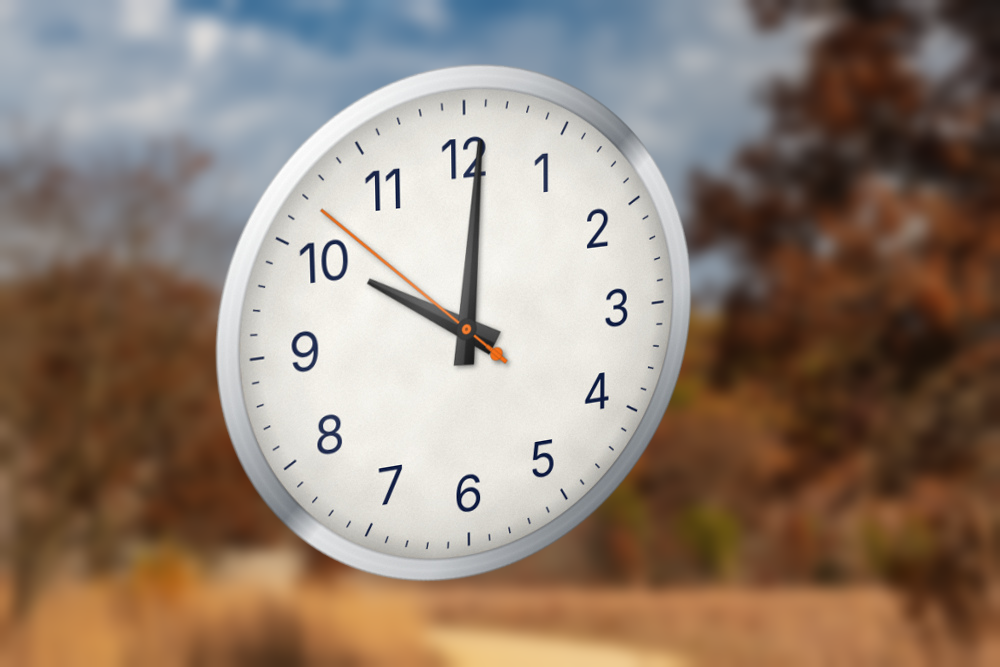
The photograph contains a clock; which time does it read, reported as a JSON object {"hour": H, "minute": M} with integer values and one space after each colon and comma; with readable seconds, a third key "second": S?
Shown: {"hour": 10, "minute": 0, "second": 52}
